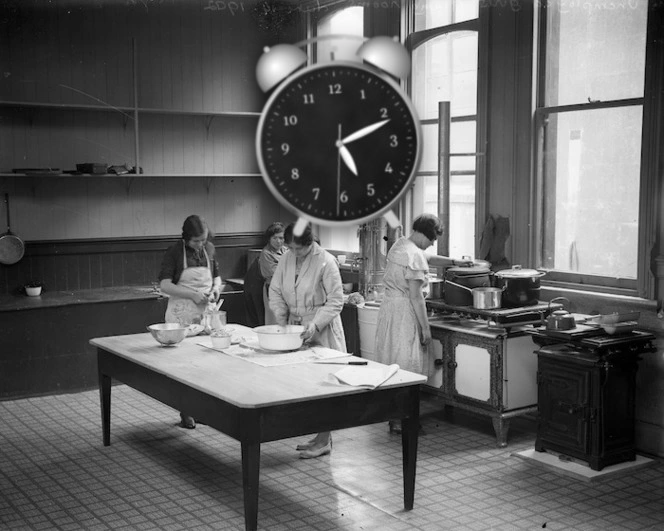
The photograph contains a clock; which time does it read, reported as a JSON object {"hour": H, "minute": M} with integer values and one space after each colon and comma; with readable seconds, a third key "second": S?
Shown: {"hour": 5, "minute": 11, "second": 31}
